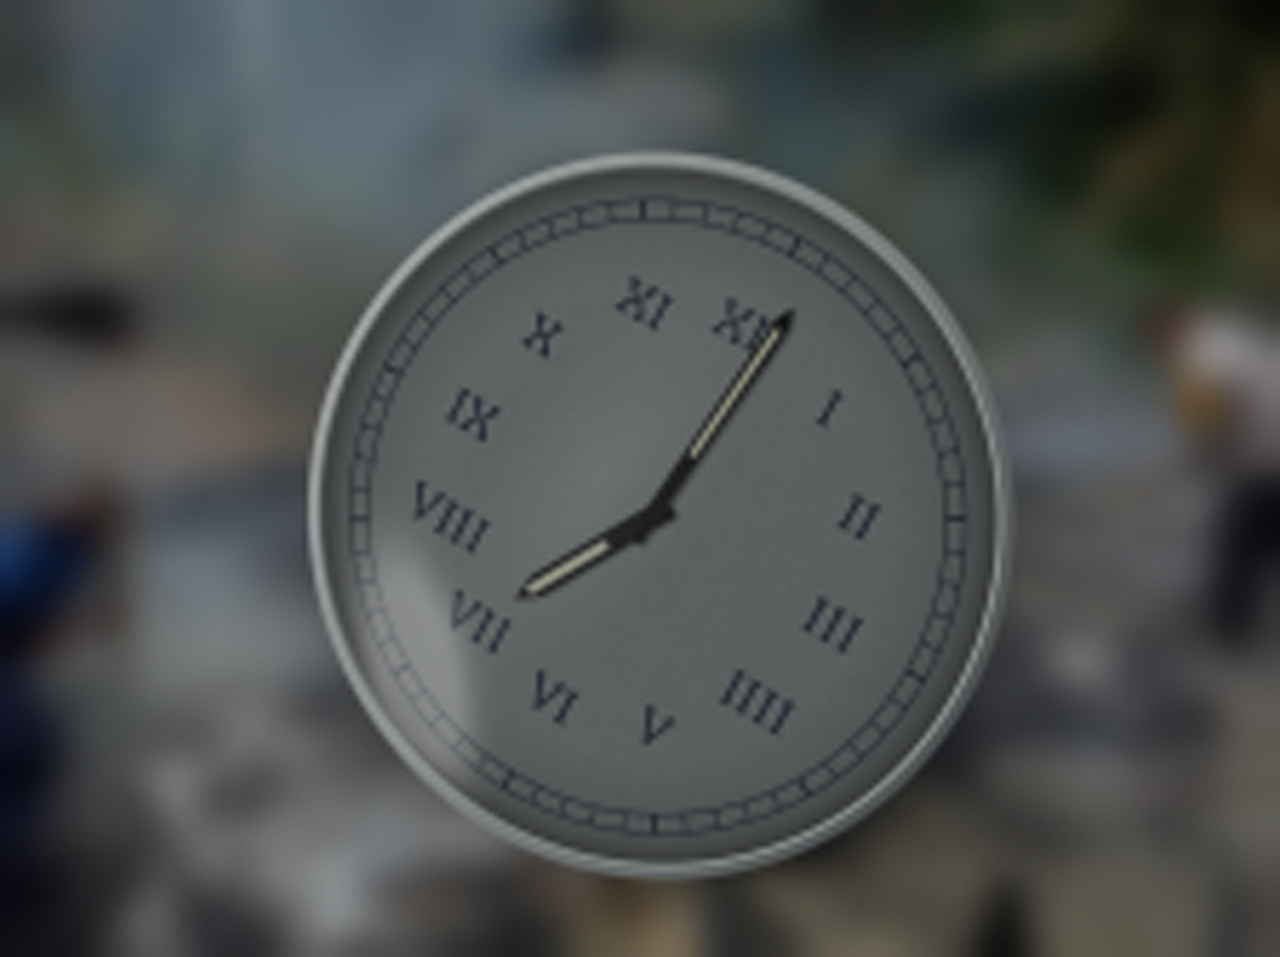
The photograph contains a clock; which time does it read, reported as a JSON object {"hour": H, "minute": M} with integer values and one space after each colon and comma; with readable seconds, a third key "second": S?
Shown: {"hour": 7, "minute": 1}
